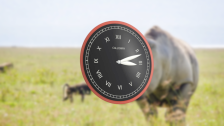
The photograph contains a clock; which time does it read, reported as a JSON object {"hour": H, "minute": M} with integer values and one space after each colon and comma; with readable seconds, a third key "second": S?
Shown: {"hour": 3, "minute": 12}
